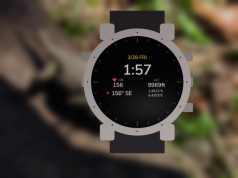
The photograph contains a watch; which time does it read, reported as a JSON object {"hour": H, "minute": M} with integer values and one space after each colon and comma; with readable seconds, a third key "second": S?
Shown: {"hour": 1, "minute": 57}
